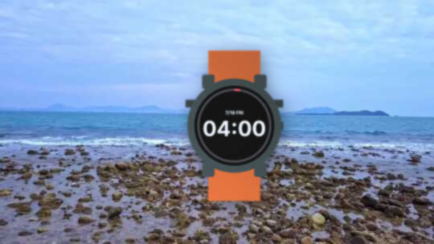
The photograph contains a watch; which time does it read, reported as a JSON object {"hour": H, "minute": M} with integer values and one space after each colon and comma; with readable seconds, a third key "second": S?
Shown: {"hour": 4, "minute": 0}
